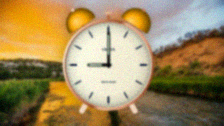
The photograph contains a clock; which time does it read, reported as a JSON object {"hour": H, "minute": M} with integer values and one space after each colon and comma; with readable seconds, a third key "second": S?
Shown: {"hour": 9, "minute": 0}
